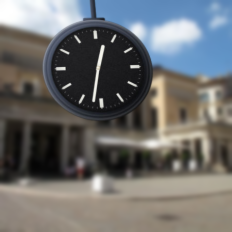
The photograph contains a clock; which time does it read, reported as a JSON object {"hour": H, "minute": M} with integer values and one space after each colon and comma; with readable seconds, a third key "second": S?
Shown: {"hour": 12, "minute": 32}
